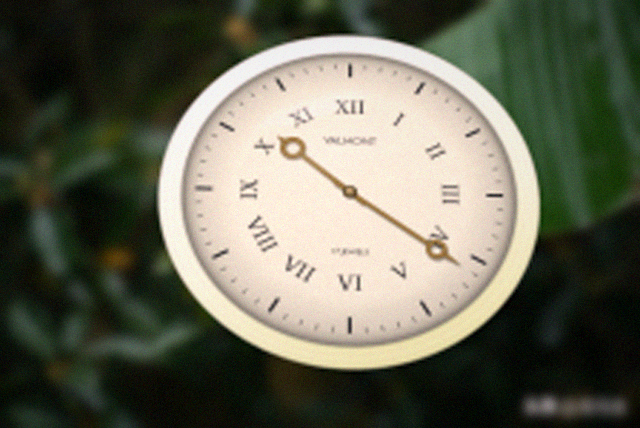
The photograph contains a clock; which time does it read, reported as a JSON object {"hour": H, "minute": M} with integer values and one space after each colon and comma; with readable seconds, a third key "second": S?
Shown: {"hour": 10, "minute": 21}
